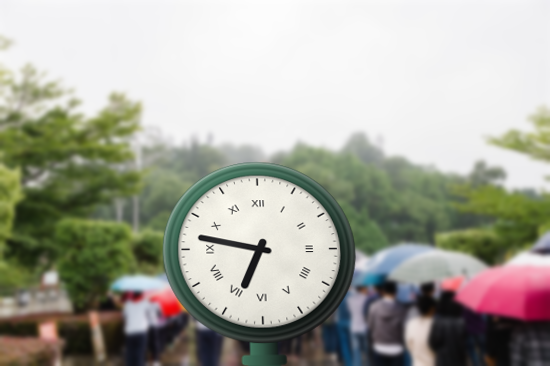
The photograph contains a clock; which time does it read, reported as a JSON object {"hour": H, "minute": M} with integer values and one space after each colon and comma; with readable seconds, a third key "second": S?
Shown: {"hour": 6, "minute": 47}
